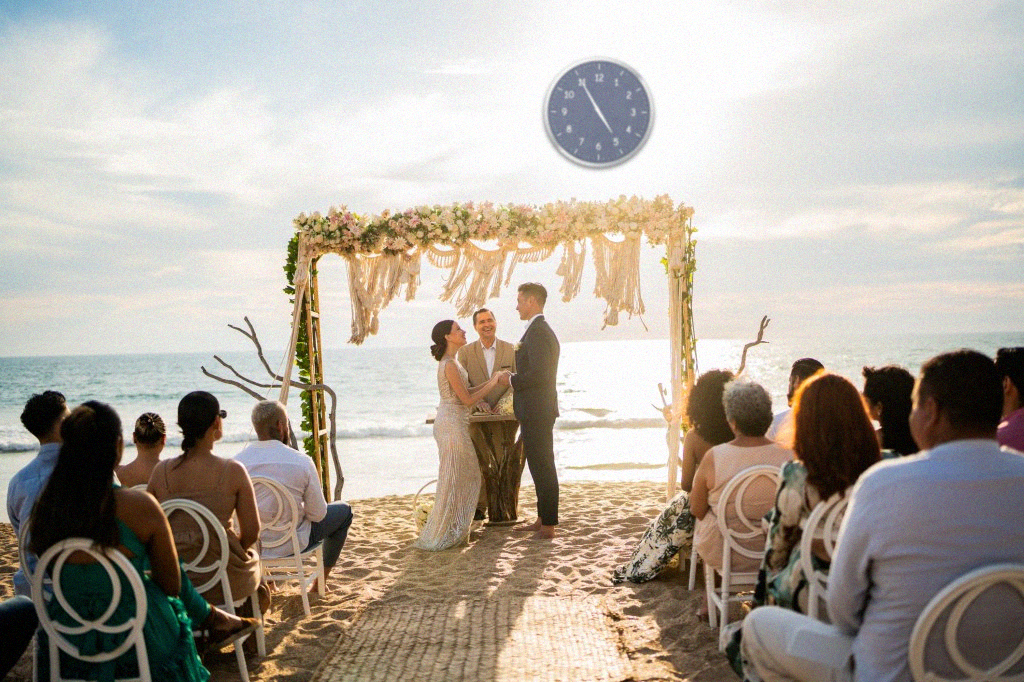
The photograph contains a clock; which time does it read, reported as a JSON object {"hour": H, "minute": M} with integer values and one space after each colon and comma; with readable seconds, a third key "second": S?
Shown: {"hour": 4, "minute": 55}
